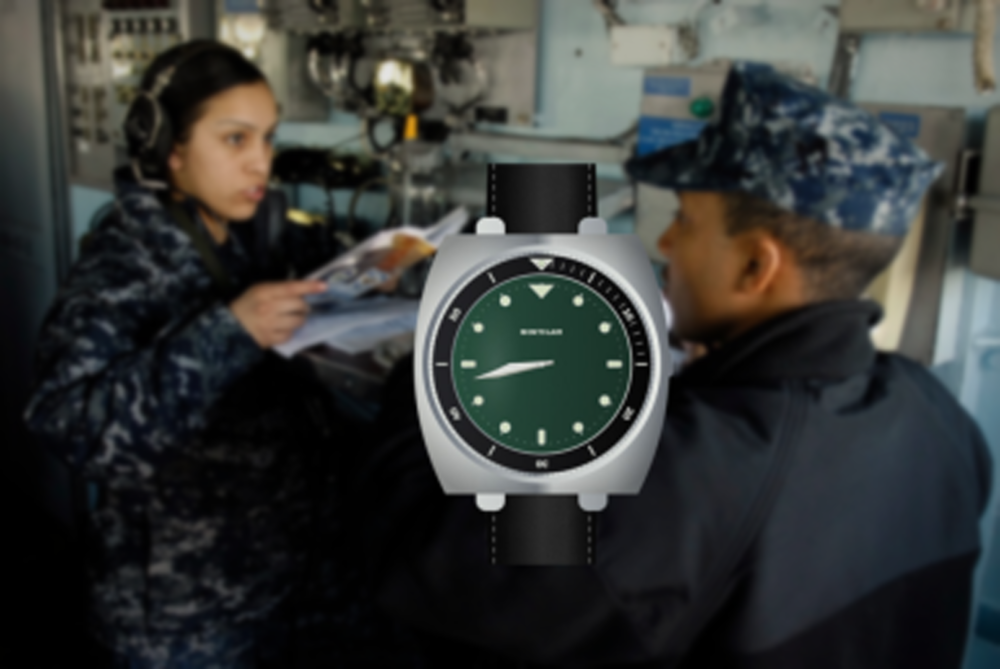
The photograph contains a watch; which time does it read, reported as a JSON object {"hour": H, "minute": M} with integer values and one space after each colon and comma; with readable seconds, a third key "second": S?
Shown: {"hour": 8, "minute": 43}
